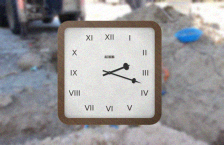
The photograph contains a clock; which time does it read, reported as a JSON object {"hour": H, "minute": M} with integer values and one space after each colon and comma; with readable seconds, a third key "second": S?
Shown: {"hour": 2, "minute": 18}
